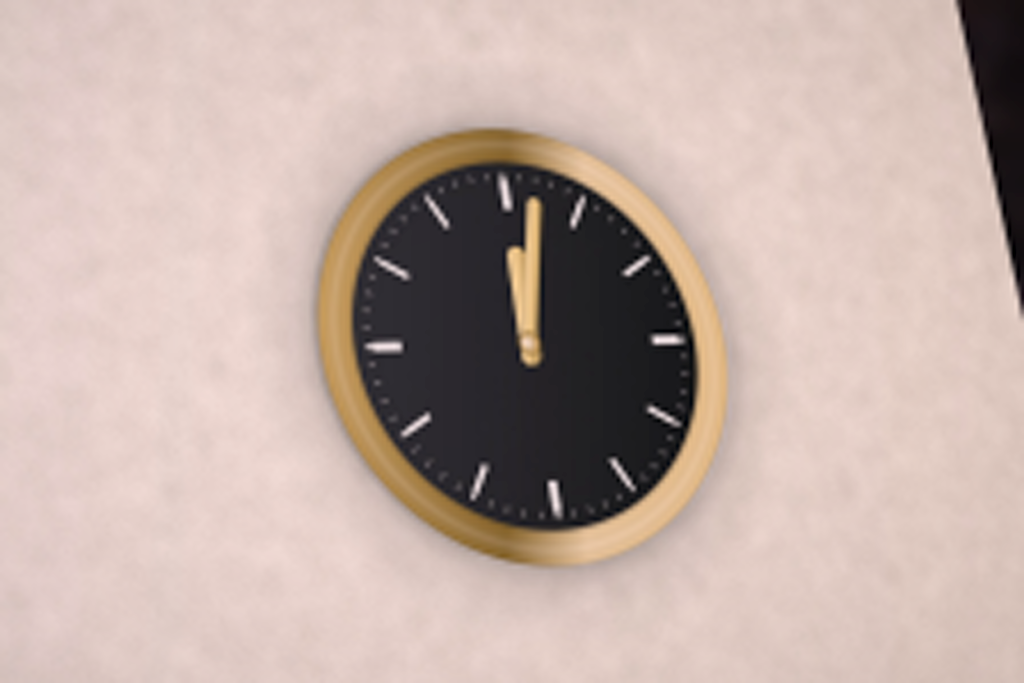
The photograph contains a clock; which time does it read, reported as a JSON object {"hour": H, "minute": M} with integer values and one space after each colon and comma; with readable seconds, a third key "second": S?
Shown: {"hour": 12, "minute": 2}
